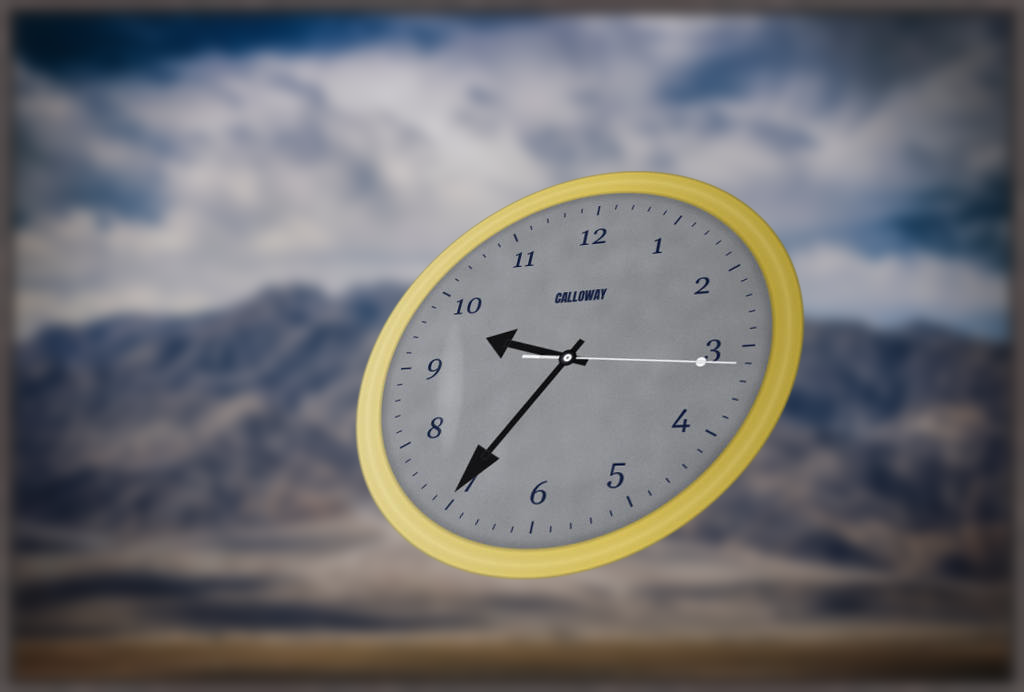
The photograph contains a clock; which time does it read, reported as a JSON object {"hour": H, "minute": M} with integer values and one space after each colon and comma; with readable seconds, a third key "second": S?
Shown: {"hour": 9, "minute": 35, "second": 16}
